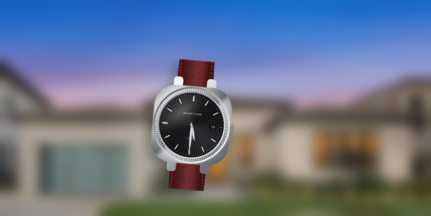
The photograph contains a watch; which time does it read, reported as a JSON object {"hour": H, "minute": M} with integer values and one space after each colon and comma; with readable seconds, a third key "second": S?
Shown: {"hour": 5, "minute": 30}
